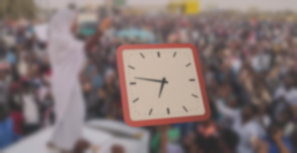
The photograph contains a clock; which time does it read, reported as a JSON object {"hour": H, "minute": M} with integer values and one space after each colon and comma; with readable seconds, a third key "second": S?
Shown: {"hour": 6, "minute": 47}
